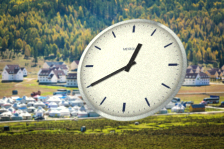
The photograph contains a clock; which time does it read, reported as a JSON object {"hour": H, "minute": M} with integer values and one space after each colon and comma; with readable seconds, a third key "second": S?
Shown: {"hour": 12, "minute": 40}
